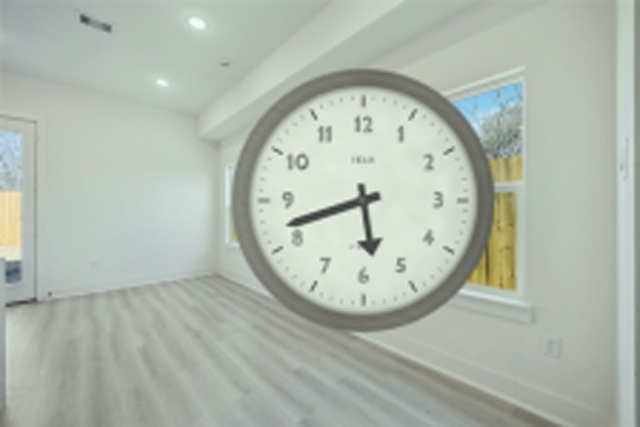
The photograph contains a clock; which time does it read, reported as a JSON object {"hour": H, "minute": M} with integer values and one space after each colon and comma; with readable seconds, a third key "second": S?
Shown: {"hour": 5, "minute": 42}
